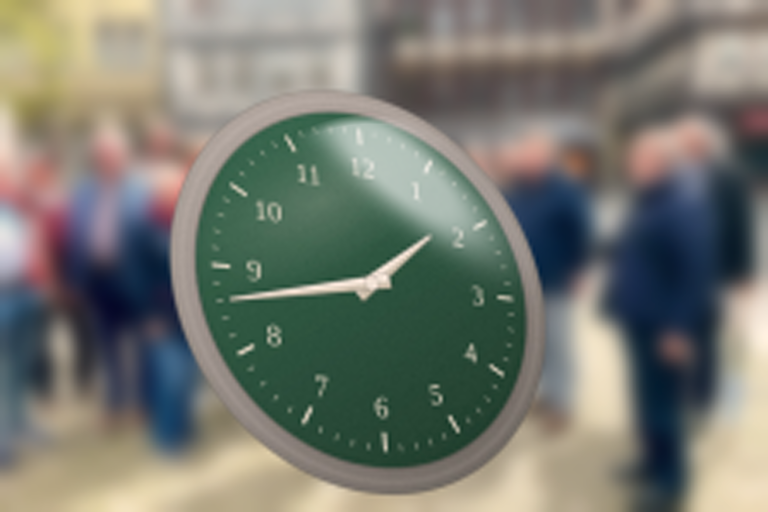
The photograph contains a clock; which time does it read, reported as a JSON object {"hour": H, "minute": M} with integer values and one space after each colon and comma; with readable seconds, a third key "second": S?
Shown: {"hour": 1, "minute": 43}
